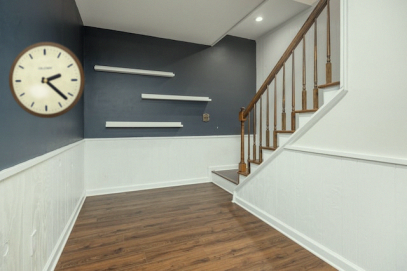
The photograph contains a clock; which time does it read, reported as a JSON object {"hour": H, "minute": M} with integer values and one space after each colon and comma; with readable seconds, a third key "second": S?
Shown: {"hour": 2, "minute": 22}
